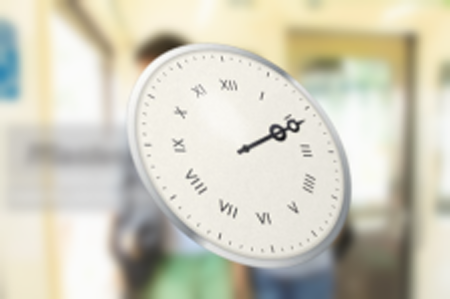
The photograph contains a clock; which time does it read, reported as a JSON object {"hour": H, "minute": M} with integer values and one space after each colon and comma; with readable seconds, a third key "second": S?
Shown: {"hour": 2, "minute": 11}
